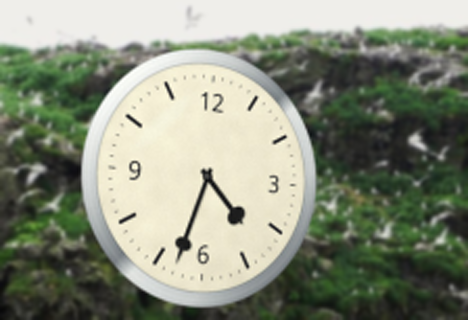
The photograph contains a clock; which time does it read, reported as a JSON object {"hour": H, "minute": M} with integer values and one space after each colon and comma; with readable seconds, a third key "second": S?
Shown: {"hour": 4, "minute": 33}
